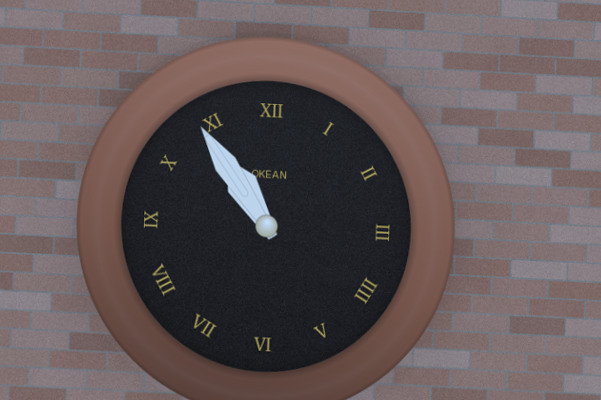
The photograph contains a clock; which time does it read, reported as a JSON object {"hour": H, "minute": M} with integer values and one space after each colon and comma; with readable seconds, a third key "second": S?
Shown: {"hour": 10, "minute": 54}
